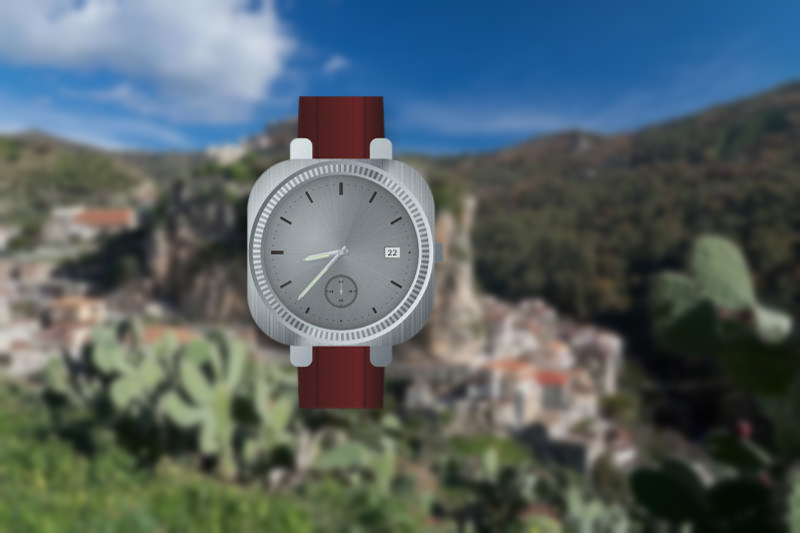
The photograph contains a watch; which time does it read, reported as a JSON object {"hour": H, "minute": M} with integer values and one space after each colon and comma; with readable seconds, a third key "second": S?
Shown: {"hour": 8, "minute": 37}
